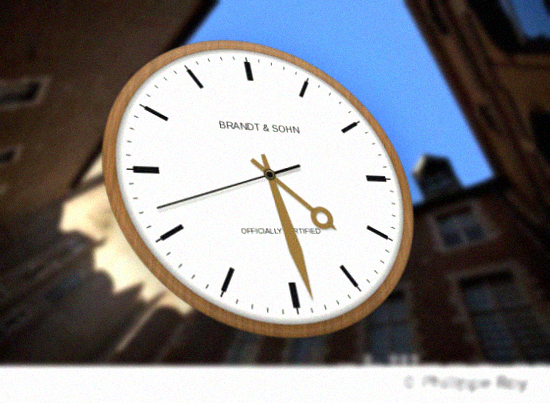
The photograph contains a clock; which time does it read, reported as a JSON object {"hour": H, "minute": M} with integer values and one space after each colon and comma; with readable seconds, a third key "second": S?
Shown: {"hour": 4, "minute": 28, "second": 42}
